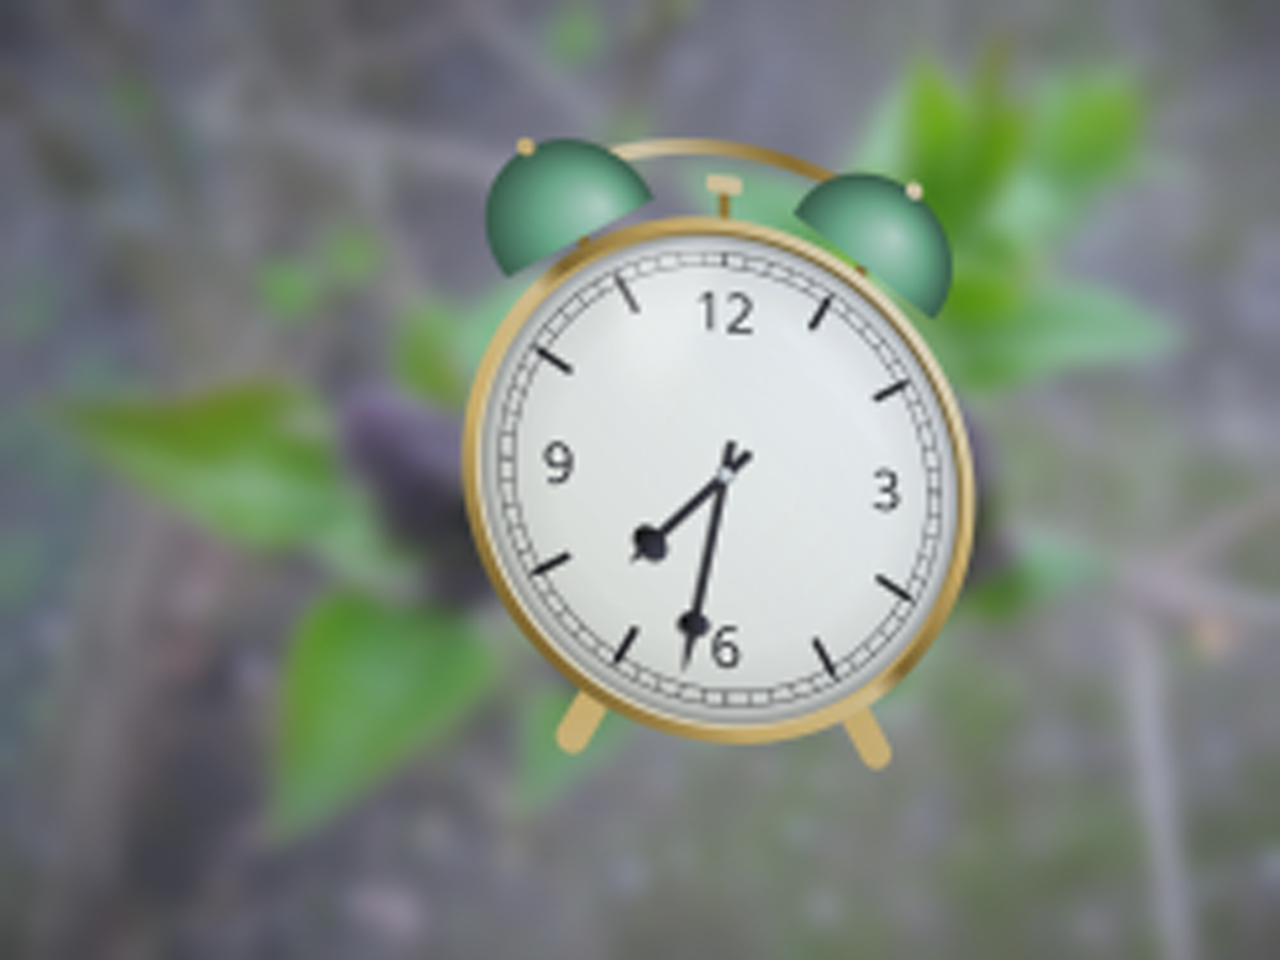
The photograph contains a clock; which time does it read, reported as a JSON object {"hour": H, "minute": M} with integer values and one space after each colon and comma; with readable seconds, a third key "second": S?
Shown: {"hour": 7, "minute": 32}
